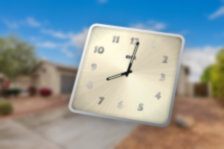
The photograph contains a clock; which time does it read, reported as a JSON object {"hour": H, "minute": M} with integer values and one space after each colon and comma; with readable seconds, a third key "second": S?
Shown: {"hour": 8, "minute": 1}
